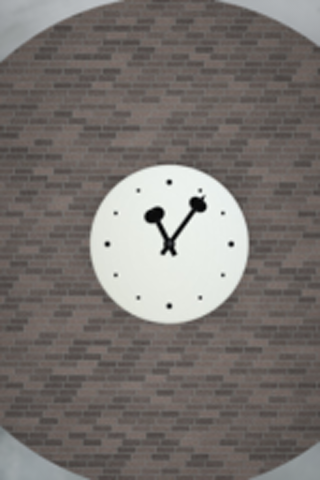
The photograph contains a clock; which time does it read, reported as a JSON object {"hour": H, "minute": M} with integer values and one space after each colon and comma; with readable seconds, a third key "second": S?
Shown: {"hour": 11, "minute": 6}
